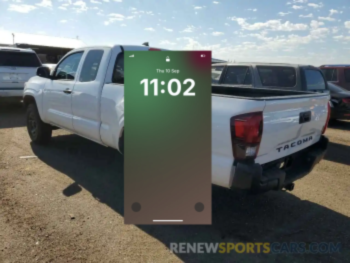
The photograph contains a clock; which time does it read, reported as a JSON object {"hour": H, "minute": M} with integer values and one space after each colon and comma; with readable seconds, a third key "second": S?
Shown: {"hour": 11, "minute": 2}
